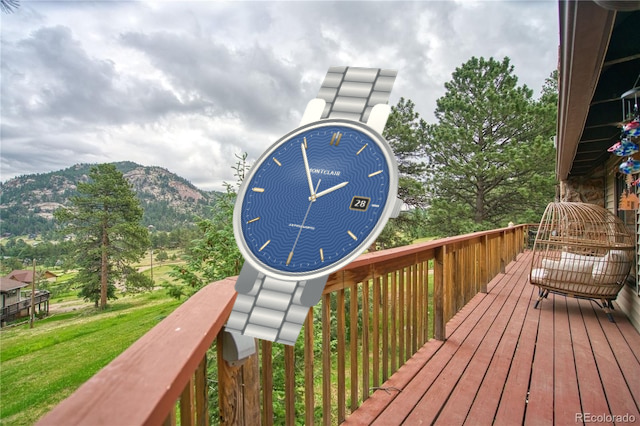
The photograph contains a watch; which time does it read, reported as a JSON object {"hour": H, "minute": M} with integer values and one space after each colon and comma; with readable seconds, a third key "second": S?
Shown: {"hour": 1, "minute": 54, "second": 30}
